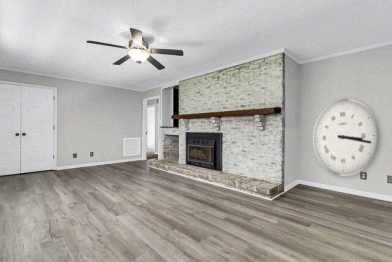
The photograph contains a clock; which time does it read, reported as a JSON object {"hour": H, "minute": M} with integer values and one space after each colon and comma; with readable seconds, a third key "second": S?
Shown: {"hour": 3, "minute": 17}
